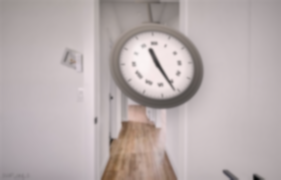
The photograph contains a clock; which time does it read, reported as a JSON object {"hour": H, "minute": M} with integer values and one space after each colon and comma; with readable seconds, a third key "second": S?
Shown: {"hour": 11, "minute": 26}
